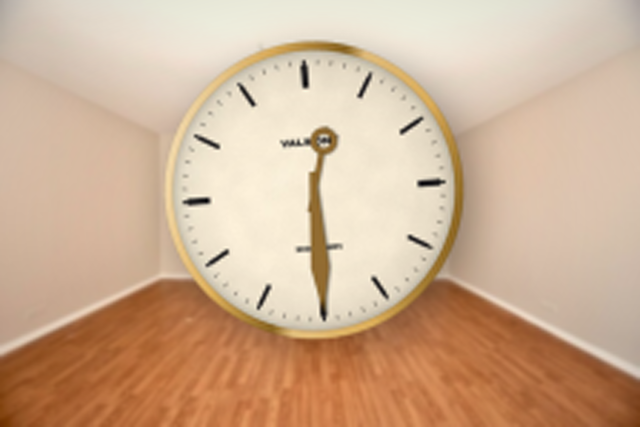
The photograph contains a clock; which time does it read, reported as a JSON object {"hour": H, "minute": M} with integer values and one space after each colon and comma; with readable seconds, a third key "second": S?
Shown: {"hour": 12, "minute": 30}
